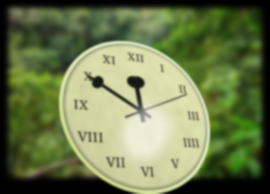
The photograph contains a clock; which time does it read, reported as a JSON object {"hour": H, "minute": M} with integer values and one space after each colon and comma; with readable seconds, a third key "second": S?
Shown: {"hour": 11, "minute": 50, "second": 11}
